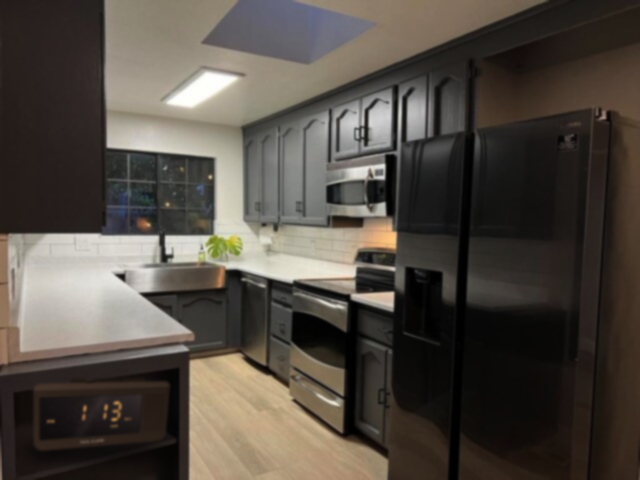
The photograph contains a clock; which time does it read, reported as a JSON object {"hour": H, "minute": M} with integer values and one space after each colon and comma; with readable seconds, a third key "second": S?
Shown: {"hour": 1, "minute": 13}
